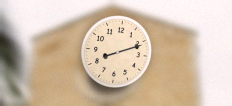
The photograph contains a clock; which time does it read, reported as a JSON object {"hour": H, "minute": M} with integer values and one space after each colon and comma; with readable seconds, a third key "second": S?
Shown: {"hour": 8, "minute": 11}
